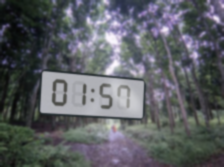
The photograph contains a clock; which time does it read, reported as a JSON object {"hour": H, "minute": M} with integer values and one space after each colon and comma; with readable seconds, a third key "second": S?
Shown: {"hour": 1, "minute": 57}
